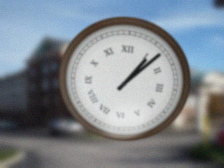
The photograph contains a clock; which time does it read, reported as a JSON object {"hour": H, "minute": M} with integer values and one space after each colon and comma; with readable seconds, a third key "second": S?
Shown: {"hour": 1, "minute": 7}
